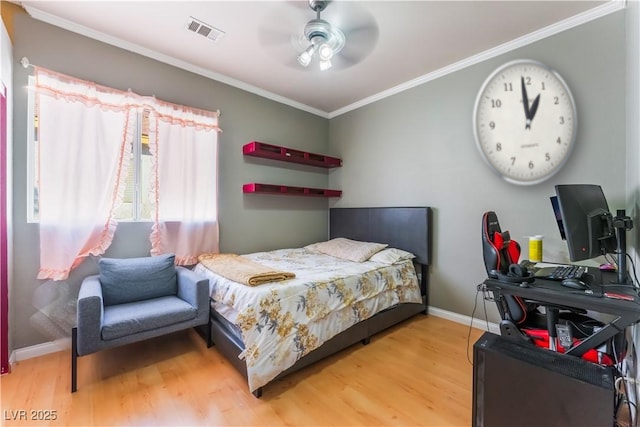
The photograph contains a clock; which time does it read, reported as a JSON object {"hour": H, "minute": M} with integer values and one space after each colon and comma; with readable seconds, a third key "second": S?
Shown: {"hour": 12, "minute": 59}
